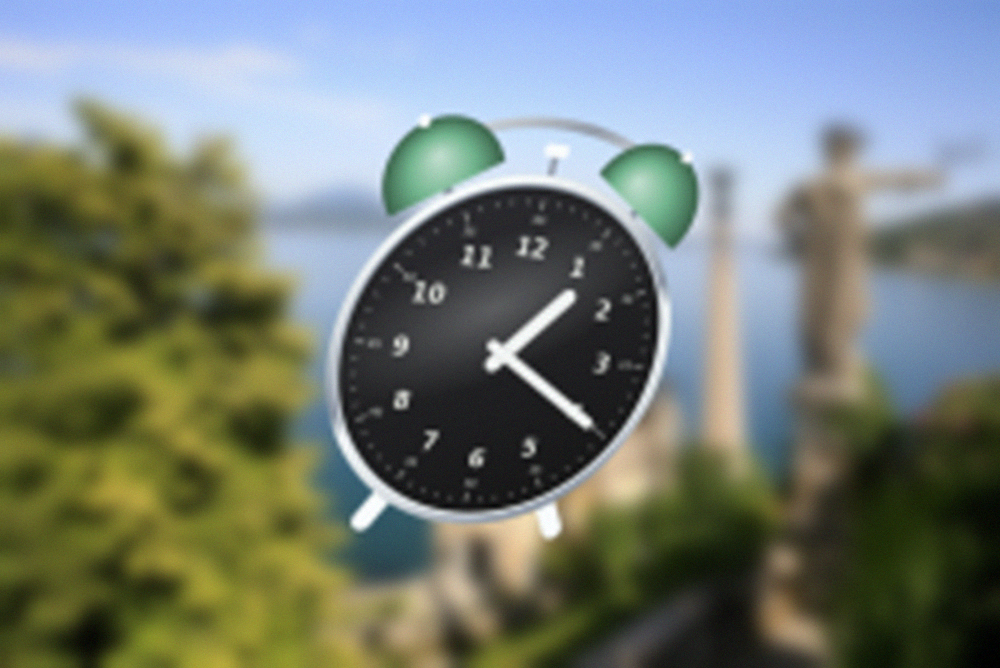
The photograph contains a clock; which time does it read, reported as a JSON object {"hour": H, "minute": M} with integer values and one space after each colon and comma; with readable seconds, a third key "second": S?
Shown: {"hour": 1, "minute": 20}
